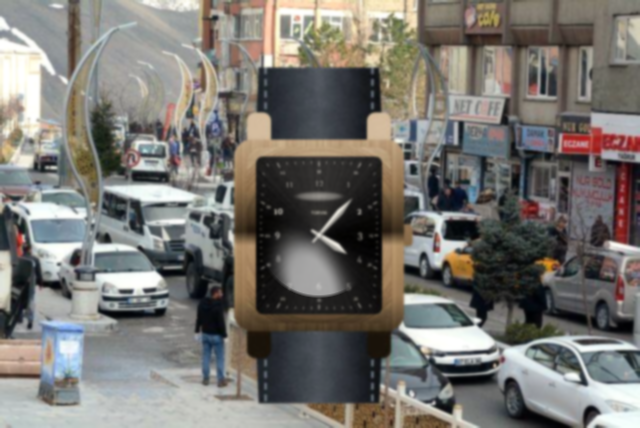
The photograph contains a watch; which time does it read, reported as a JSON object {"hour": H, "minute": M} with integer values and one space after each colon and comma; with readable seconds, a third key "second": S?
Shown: {"hour": 4, "minute": 7}
